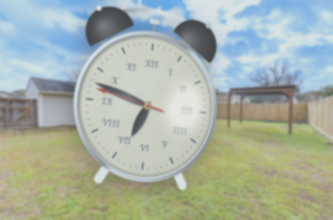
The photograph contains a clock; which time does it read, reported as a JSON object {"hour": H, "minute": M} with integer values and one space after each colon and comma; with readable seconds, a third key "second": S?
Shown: {"hour": 6, "minute": 47, "second": 47}
